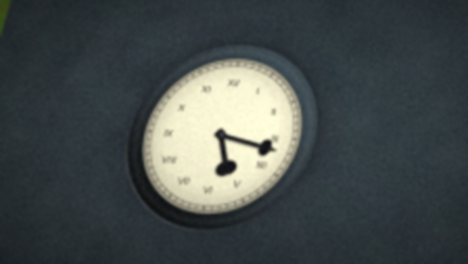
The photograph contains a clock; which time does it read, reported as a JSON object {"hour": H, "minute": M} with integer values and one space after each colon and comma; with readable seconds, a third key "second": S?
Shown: {"hour": 5, "minute": 17}
